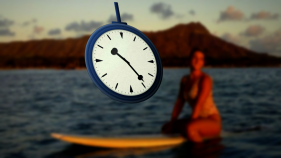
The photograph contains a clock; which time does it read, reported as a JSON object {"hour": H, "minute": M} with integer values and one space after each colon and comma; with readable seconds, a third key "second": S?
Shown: {"hour": 10, "minute": 24}
